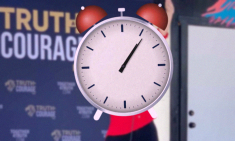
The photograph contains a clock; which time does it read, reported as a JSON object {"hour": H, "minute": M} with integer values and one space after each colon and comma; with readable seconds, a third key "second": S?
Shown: {"hour": 1, "minute": 6}
